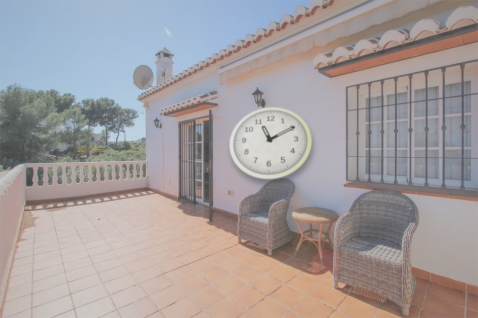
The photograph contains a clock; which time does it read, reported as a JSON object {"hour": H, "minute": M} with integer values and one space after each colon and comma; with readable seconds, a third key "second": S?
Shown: {"hour": 11, "minute": 10}
